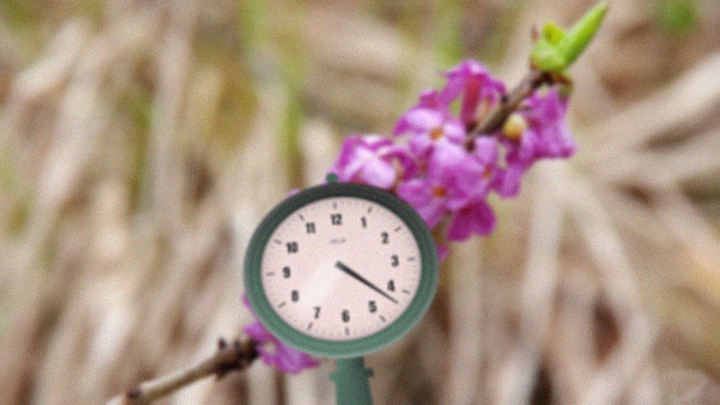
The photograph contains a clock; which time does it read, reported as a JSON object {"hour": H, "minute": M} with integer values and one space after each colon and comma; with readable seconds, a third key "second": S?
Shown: {"hour": 4, "minute": 22}
